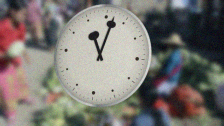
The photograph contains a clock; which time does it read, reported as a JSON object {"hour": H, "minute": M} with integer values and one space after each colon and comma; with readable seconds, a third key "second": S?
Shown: {"hour": 11, "minute": 2}
